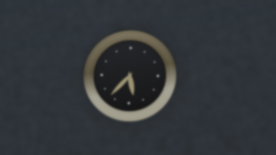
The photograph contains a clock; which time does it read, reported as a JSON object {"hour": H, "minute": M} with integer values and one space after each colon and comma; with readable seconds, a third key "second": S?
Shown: {"hour": 5, "minute": 37}
